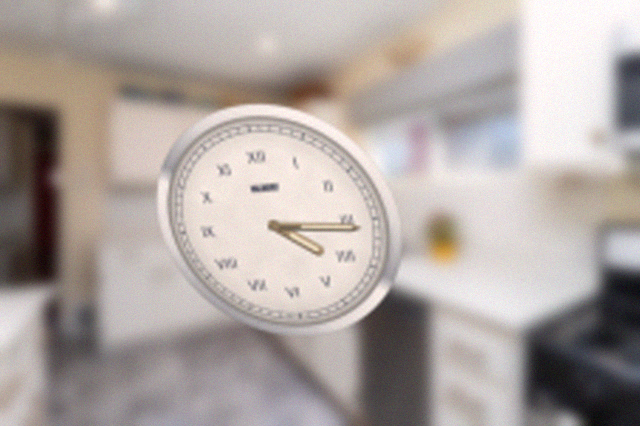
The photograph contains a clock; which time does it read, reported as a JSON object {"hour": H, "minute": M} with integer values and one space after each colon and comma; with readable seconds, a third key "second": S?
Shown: {"hour": 4, "minute": 16}
